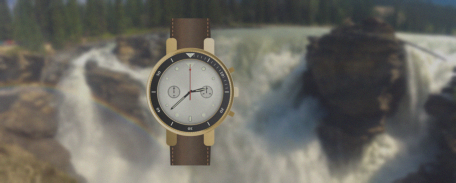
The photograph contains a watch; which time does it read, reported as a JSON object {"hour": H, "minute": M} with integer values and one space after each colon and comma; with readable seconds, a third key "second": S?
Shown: {"hour": 2, "minute": 38}
